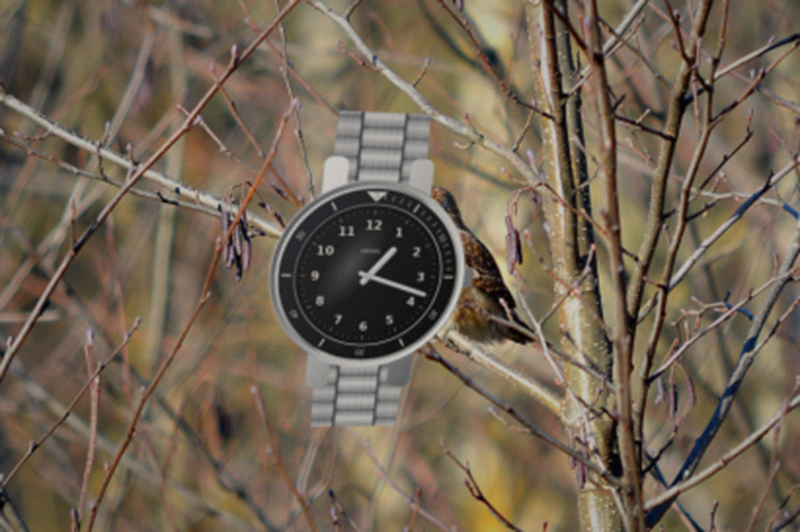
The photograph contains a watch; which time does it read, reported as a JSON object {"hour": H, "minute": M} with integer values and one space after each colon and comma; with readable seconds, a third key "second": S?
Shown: {"hour": 1, "minute": 18}
